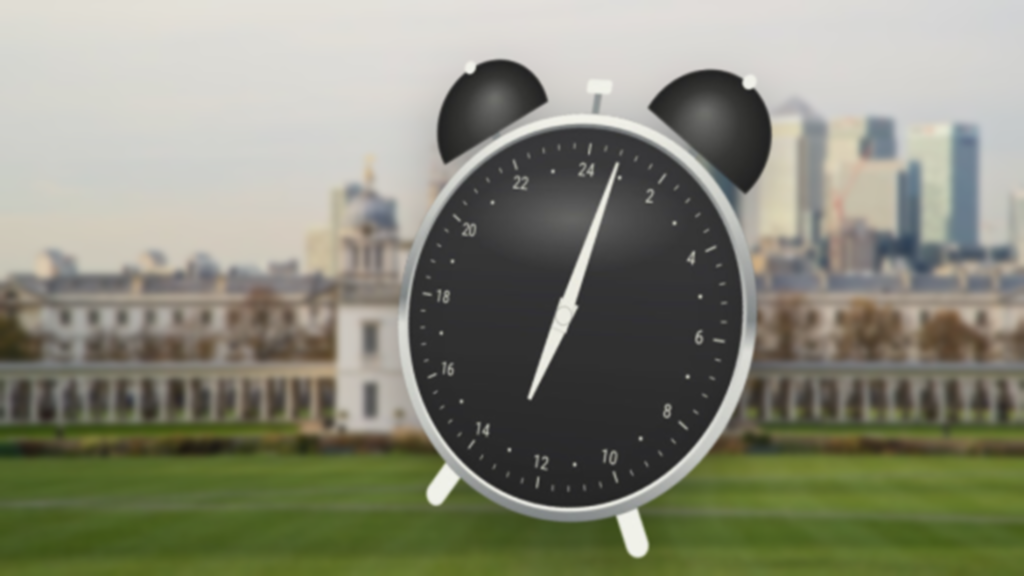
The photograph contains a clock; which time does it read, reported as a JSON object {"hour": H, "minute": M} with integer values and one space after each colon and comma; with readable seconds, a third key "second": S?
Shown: {"hour": 13, "minute": 2}
